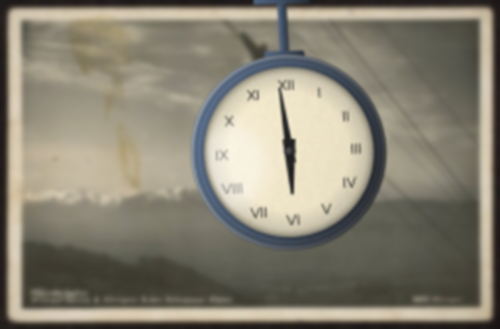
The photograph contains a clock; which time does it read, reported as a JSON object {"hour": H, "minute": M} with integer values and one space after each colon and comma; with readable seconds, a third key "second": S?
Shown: {"hour": 5, "minute": 59}
